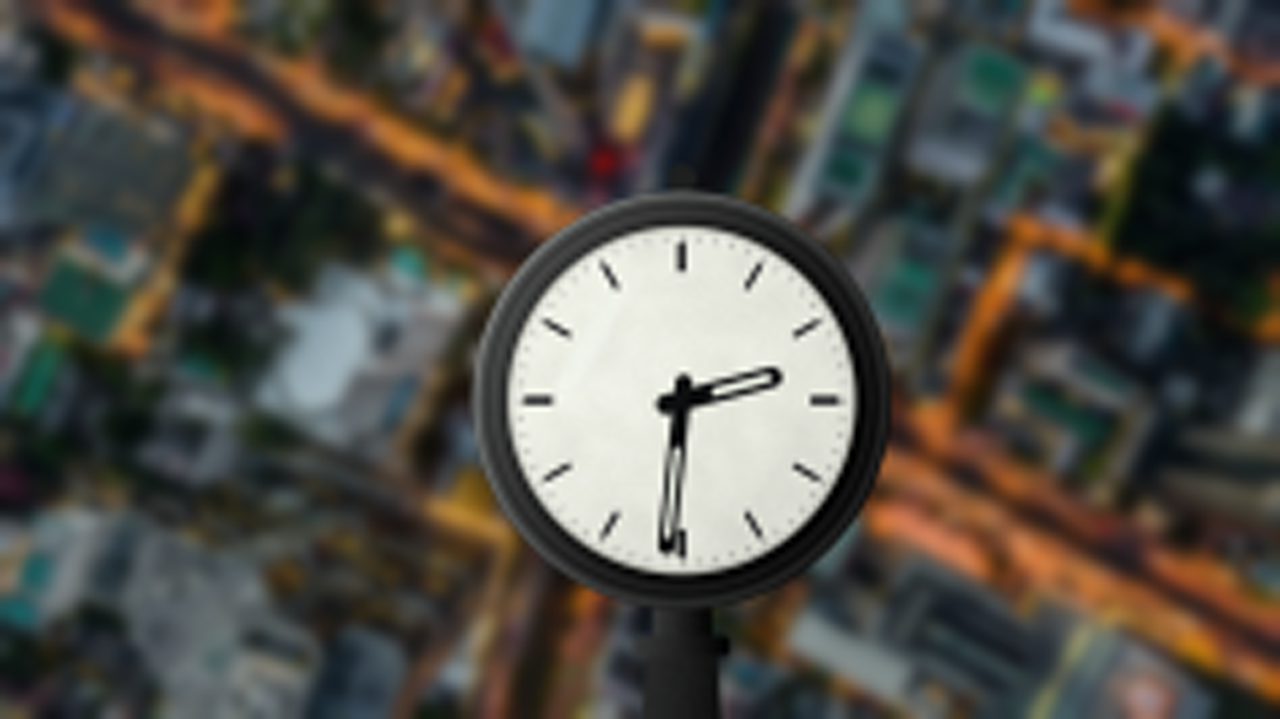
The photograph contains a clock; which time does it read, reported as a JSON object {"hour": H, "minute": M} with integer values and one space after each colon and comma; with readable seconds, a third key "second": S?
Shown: {"hour": 2, "minute": 31}
